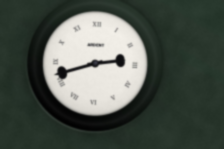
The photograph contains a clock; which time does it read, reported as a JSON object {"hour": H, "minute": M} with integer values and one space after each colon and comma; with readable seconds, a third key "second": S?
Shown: {"hour": 2, "minute": 42}
